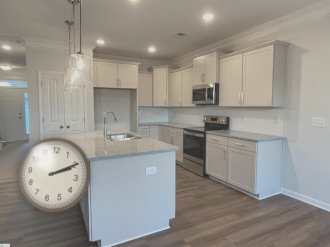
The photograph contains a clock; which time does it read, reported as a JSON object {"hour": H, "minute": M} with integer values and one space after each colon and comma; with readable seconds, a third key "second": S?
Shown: {"hour": 2, "minute": 10}
